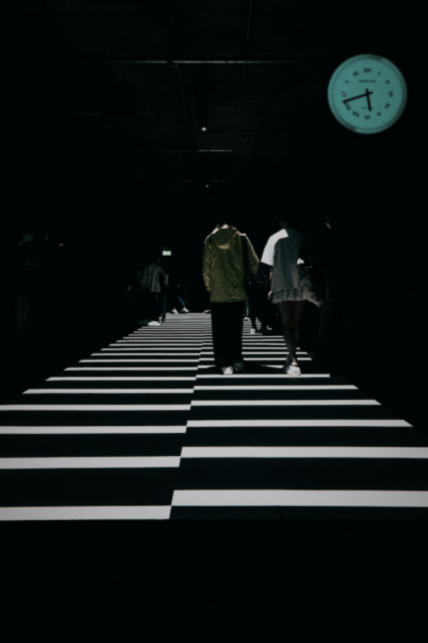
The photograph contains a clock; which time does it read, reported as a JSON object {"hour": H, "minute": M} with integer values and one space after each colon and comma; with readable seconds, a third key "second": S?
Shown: {"hour": 5, "minute": 42}
